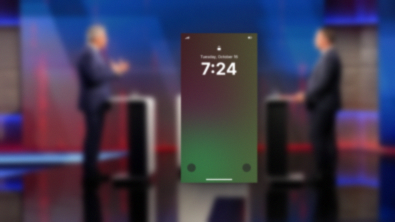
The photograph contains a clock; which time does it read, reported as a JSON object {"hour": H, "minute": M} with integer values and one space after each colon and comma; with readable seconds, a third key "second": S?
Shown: {"hour": 7, "minute": 24}
